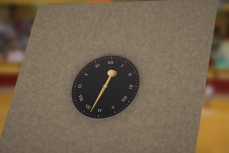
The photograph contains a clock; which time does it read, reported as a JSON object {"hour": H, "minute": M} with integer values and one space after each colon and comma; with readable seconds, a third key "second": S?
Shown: {"hour": 12, "minute": 33}
